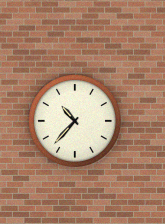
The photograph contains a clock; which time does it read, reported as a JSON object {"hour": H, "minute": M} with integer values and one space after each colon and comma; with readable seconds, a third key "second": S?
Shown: {"hour": 10, "minute": 37}
